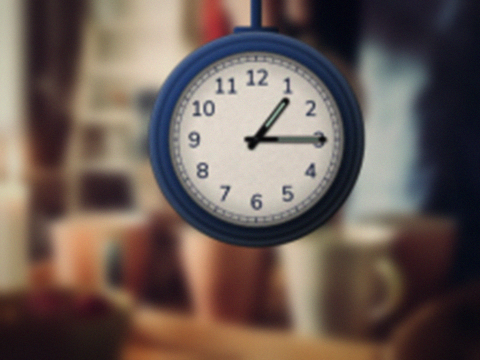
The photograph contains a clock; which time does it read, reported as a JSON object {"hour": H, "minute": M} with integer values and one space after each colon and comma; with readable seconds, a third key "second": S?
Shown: {"hour": 1, "minute": 15}
